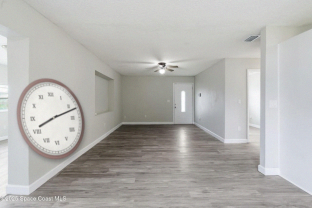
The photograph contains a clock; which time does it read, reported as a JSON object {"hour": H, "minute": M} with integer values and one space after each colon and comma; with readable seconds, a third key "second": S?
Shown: {"hour": 8, "minute": 12}
